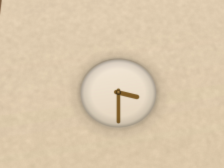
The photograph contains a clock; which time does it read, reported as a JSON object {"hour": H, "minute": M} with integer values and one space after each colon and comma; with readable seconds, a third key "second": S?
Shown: {"hour": 3, "minute": 30}
